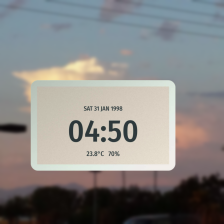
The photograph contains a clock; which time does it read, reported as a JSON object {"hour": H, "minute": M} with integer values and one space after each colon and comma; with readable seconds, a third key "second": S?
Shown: {"hour": 4, "minute": 50}
